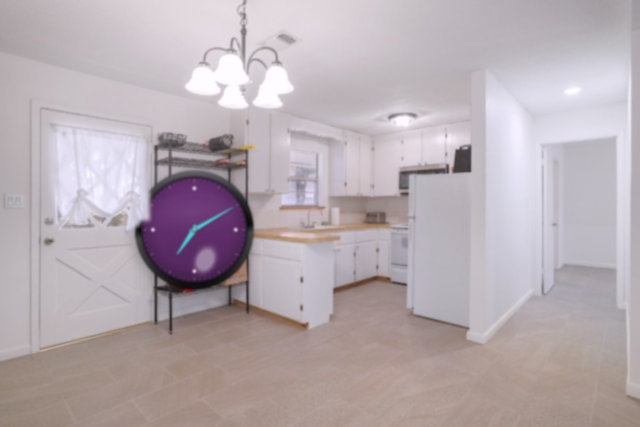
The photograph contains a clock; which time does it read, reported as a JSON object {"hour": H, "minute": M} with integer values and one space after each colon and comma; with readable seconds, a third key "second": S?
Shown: {"hour": 7, "minute": 10}
